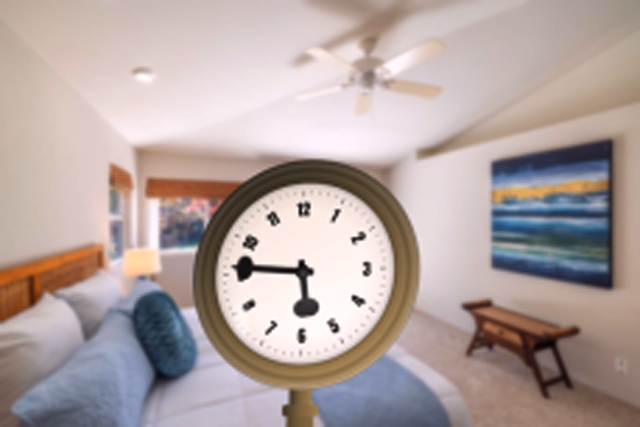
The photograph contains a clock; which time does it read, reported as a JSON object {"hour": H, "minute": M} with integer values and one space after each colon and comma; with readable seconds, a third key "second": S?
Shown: {"hour": 5, "minute": 46}
